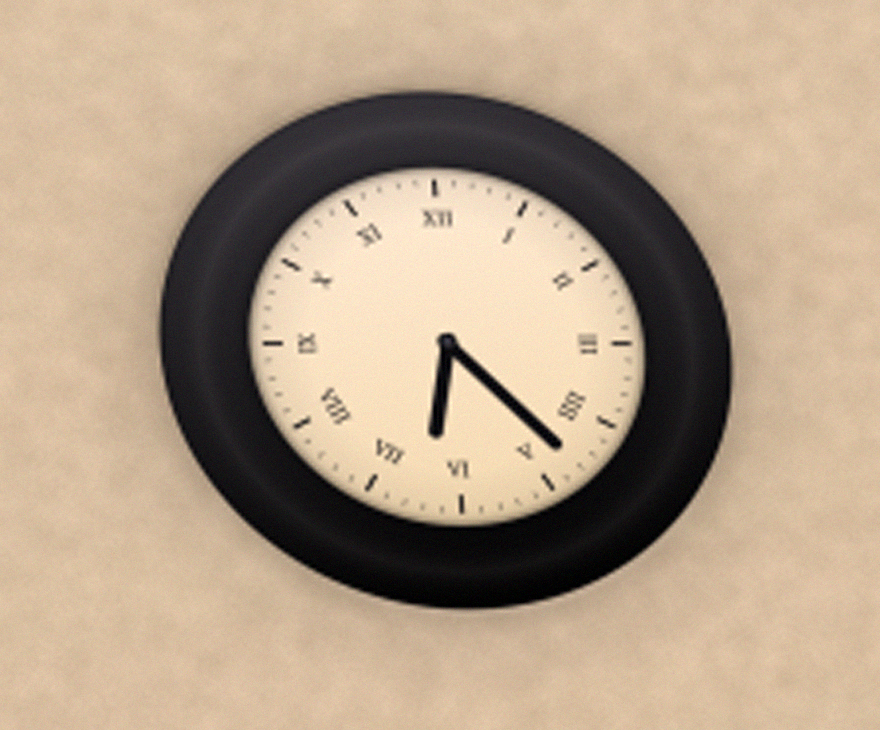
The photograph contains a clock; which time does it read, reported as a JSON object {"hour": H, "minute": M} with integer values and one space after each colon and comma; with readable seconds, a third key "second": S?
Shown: {"hour": 6, "minute": 23}
